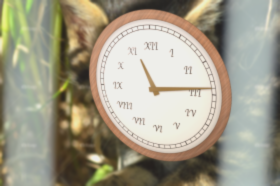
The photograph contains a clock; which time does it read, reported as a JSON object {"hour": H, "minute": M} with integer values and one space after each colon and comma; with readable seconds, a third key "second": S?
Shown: {"hour": 11, "minute": 14}
